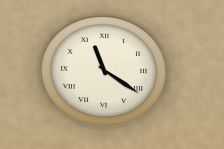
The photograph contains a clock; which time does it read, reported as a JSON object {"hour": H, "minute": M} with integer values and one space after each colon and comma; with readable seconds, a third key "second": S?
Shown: {"hour": 11, "minute": 21}
